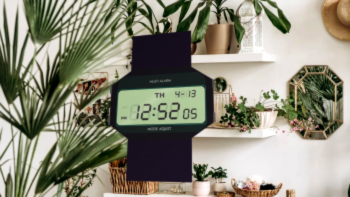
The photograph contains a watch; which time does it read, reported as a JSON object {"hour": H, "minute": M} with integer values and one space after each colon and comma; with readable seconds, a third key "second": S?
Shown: {"hour": 12, "minute": 52, "second": 5}
